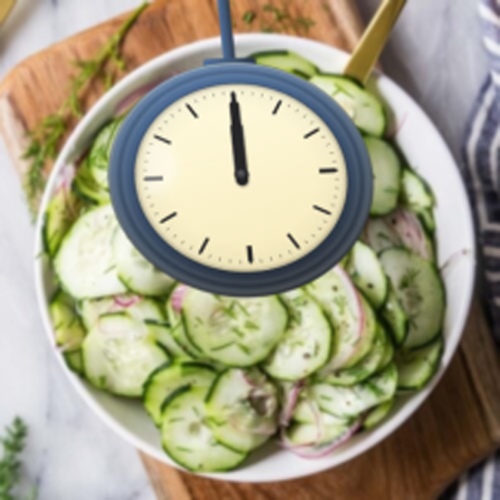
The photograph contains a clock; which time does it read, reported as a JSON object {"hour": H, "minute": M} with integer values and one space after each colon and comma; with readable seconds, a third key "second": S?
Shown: {"hour": 12, "minute": 0}
